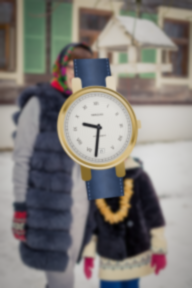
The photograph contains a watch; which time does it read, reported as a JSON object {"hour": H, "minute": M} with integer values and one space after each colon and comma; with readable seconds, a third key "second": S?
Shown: {"hour": 9, "minute": 32}
